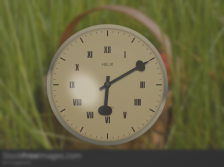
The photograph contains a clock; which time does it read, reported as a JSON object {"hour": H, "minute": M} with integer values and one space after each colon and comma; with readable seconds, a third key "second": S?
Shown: {"hour": 6, "minute": 10}
